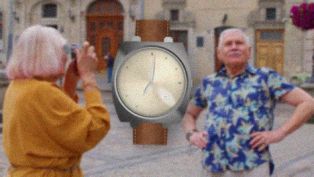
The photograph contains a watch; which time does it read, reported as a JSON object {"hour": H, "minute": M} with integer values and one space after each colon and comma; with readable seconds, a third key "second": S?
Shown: {"hour": 7, "minute": 1}
